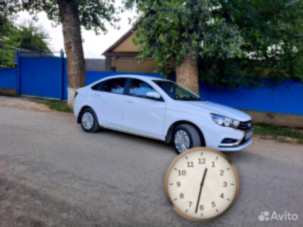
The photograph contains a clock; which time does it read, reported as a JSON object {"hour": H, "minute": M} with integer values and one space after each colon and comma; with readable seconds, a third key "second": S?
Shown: {"hour": 12, "minute": 32}
